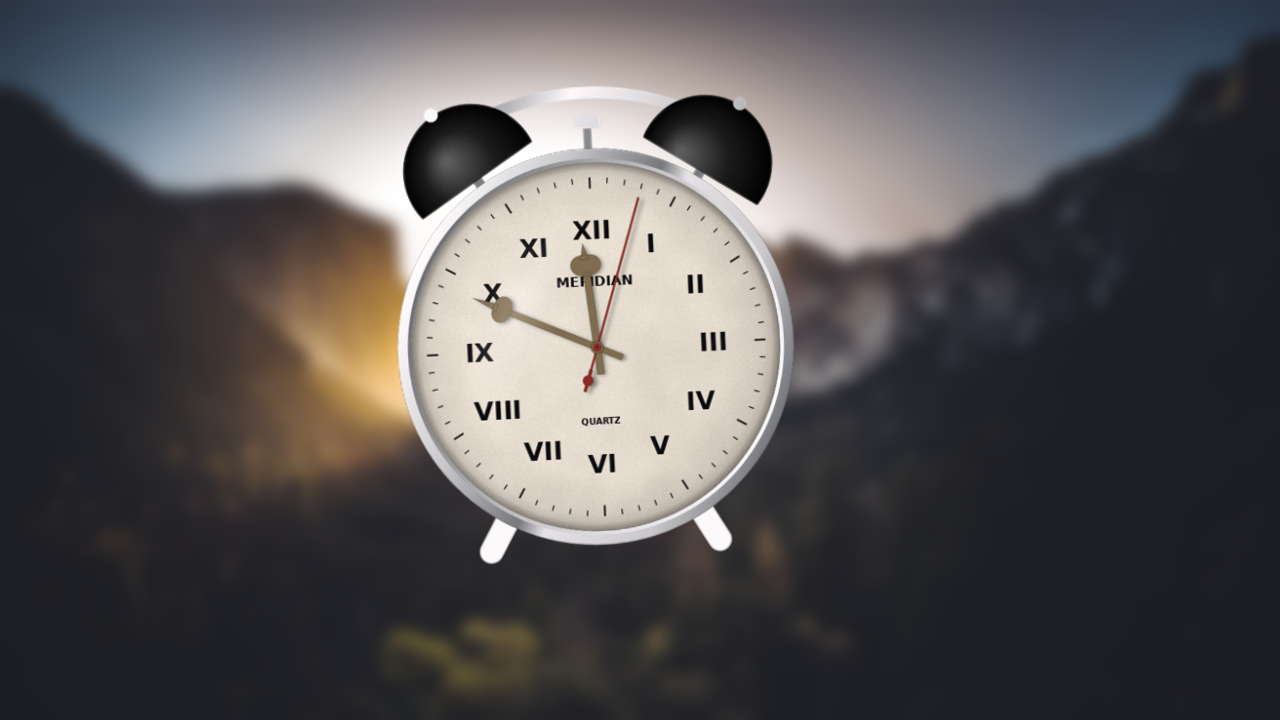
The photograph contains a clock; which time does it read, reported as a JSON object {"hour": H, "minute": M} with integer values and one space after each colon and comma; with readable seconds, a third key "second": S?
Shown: {"hour": 11, "minute": 49, "second": 3}
